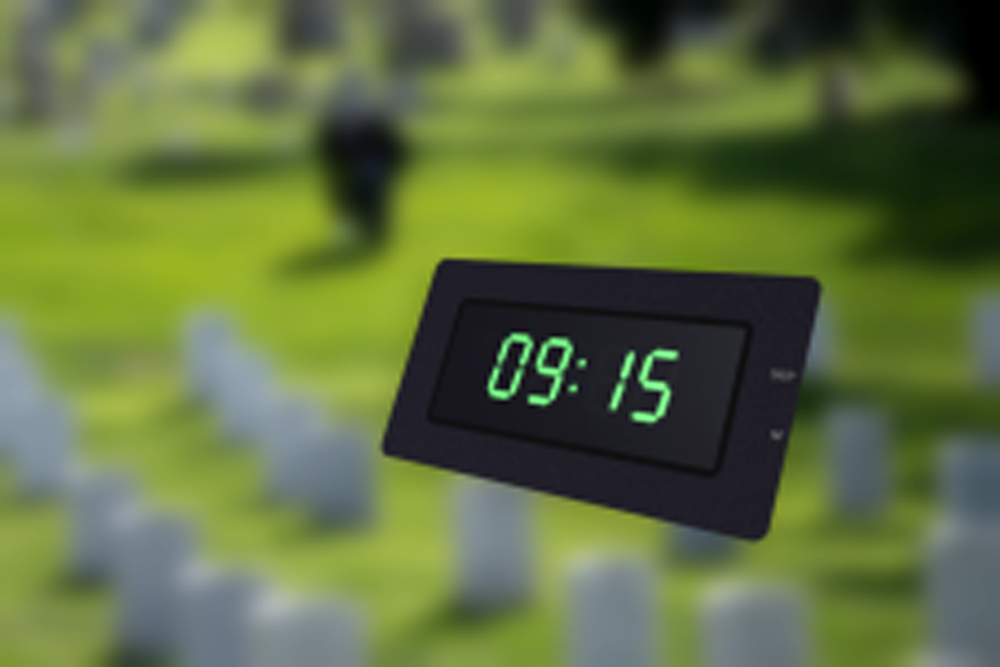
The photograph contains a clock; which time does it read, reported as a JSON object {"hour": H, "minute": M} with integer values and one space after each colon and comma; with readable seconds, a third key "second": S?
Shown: {"hour": 9, "minute": 15}
